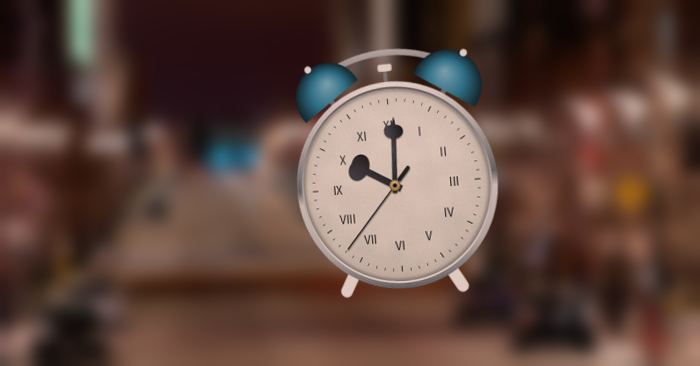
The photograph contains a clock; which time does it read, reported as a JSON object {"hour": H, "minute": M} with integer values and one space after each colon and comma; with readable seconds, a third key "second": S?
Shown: {"hour": 10, "minute": 0, "second": 37}
